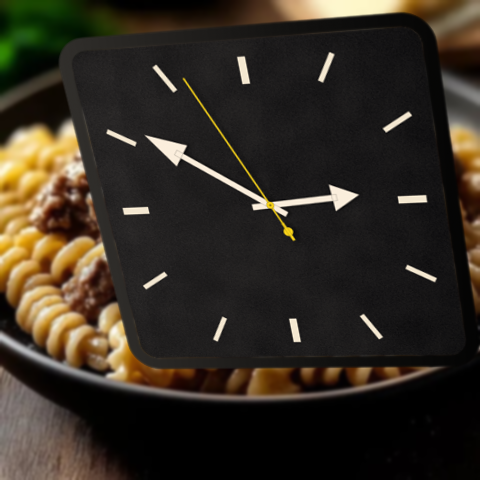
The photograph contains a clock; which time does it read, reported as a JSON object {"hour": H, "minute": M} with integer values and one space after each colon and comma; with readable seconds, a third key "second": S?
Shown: {"hour": 2, "minute": 50, "second": 56}
